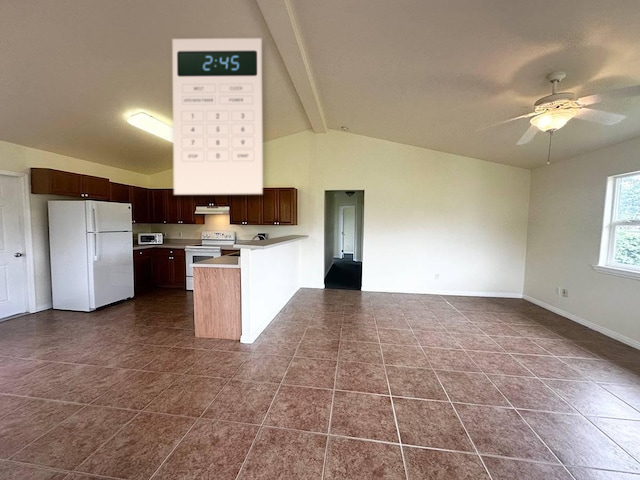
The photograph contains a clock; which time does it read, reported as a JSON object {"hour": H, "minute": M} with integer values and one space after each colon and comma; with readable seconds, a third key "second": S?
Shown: {"hour": 2, "minute": 45}
